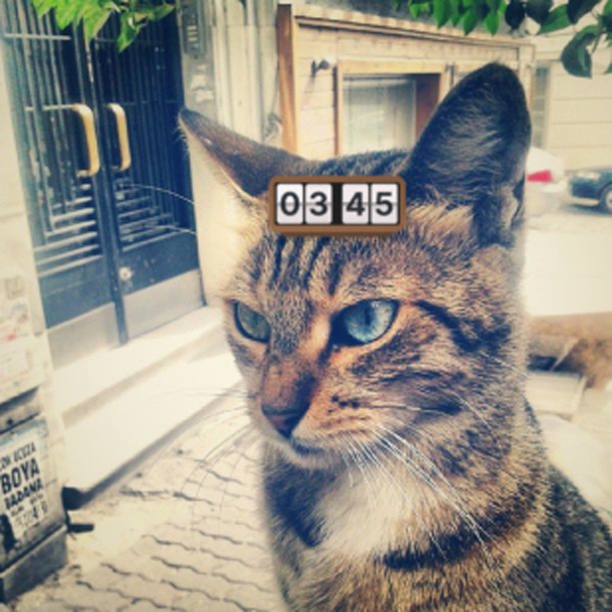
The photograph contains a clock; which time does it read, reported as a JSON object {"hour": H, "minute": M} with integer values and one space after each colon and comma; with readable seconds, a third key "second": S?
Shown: {"hour": 3, "minute": 45}
